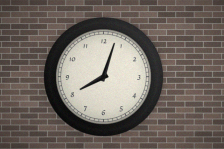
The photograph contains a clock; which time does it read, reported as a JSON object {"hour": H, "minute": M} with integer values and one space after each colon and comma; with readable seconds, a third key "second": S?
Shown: {"hour": 8, "minute": 3}
